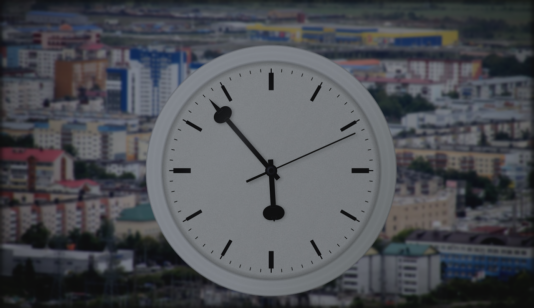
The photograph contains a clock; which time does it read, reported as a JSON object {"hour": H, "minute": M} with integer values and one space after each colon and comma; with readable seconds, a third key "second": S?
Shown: {"hour": 5, "minute": 53, "second": 11}
